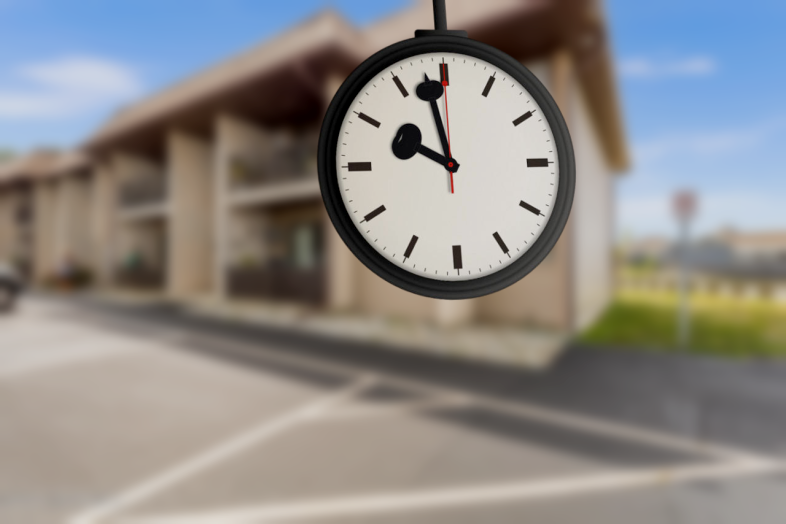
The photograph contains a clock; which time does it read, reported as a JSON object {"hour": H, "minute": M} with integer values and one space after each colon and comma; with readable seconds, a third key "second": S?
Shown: {"hour": 9, "minute": 58, "second": 0}
